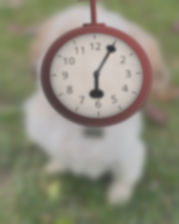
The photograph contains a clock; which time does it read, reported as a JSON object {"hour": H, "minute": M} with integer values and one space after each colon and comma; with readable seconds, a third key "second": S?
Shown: {"hour": 6, "minute": 5}
